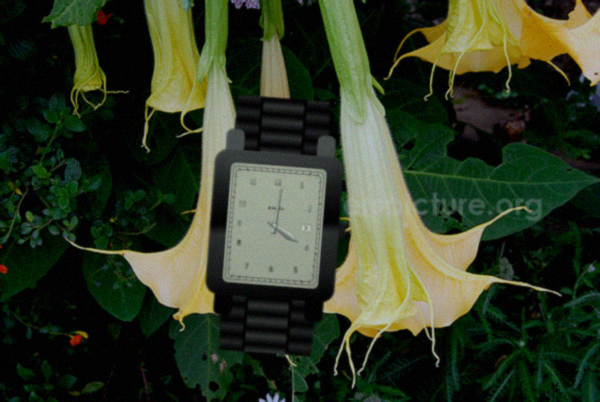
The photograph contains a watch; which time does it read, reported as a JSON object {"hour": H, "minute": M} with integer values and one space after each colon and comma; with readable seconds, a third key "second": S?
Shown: {"hour": 4, "minute": 1}
